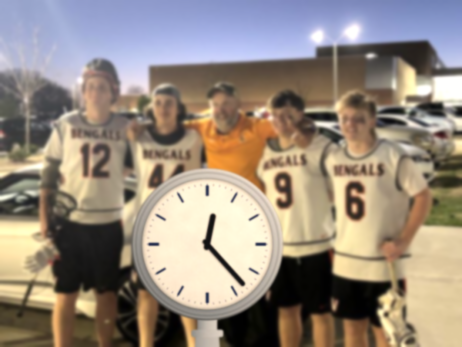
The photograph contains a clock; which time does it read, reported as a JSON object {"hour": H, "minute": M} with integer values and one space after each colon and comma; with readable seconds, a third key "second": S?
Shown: {"hour": 12, "minute": 23}
